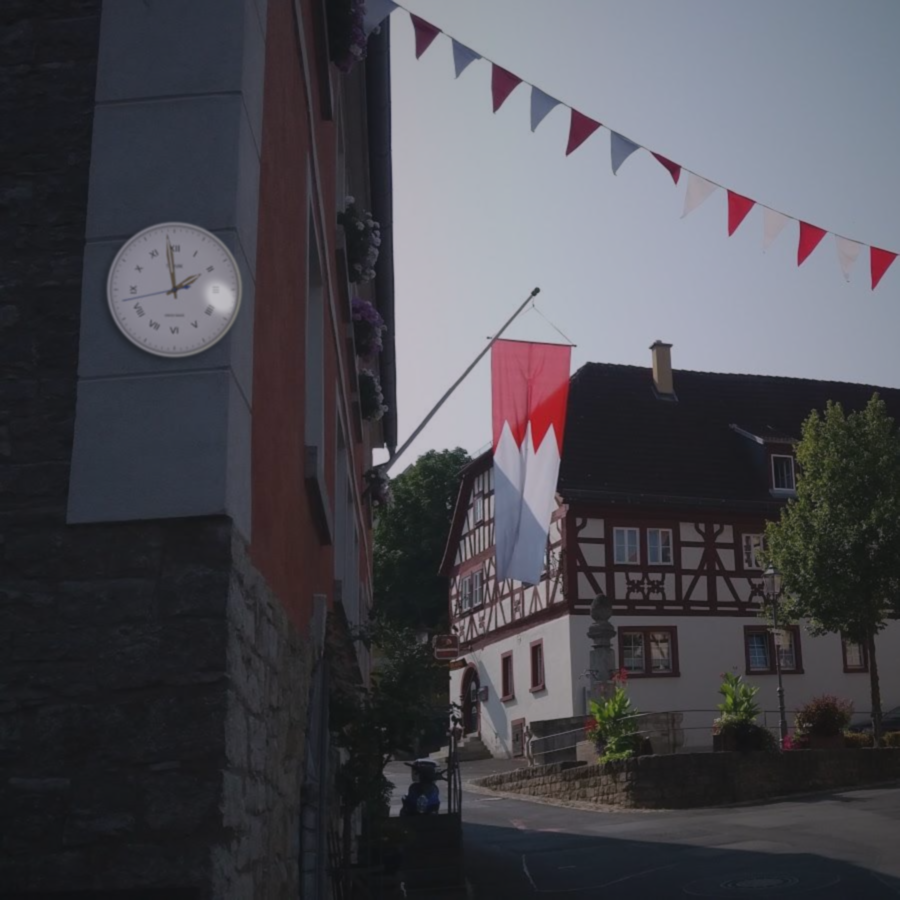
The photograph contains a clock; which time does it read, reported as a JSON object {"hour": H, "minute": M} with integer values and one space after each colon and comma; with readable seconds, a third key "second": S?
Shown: {"hour": 1, "minute": 58, "second": 43}
